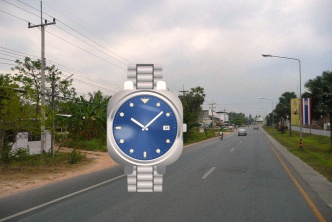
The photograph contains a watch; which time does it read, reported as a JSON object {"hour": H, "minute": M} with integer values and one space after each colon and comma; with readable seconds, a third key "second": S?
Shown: {"hour": 10, "minute": 8}
